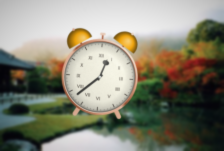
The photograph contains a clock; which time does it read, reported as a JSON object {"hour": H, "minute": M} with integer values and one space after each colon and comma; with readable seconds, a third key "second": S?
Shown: {"hour": 12, "minute": 38}
